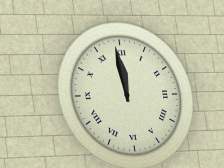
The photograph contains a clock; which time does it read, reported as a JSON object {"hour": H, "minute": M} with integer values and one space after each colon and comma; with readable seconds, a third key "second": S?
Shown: {"hour": 11, "minute": 59}
